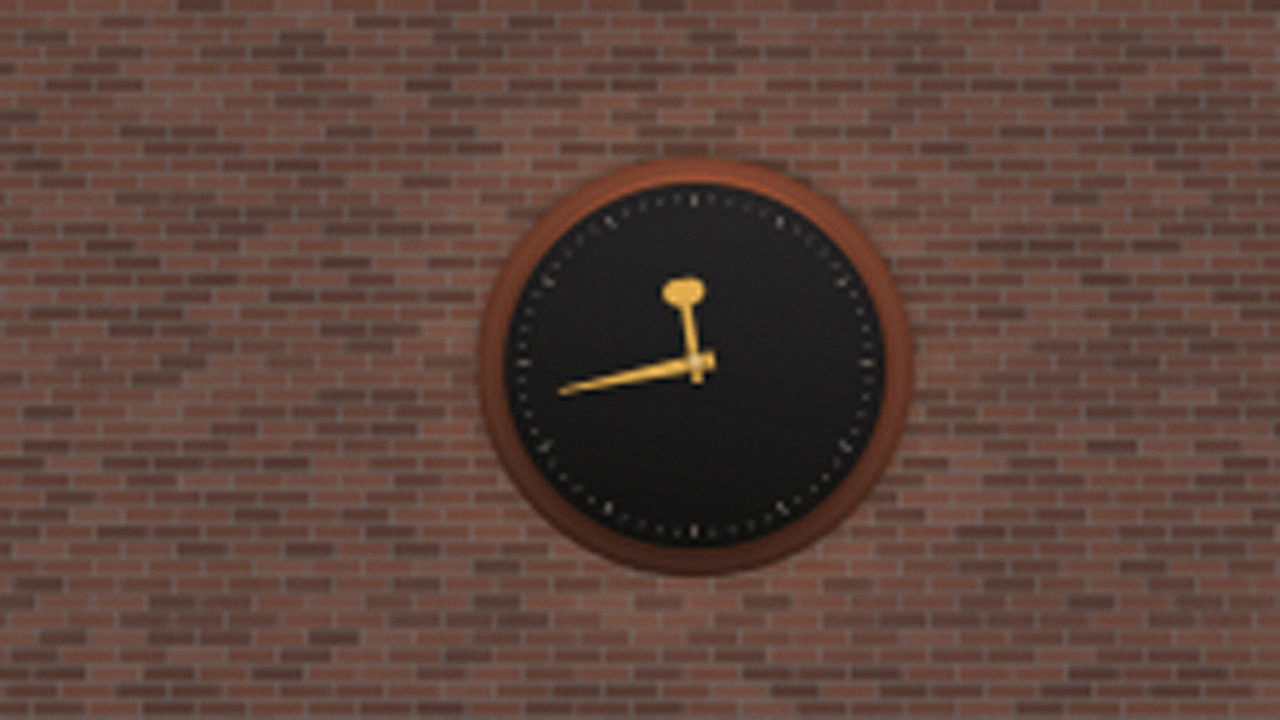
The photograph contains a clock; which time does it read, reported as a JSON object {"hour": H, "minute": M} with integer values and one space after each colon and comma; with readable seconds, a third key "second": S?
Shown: {"hour": 11, "minute": 43}
